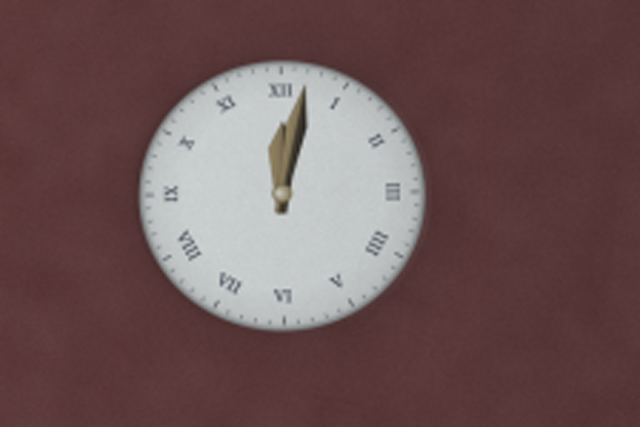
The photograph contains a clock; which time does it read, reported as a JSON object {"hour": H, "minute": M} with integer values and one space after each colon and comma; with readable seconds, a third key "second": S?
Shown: {"hour": 12, "minute": 2}
